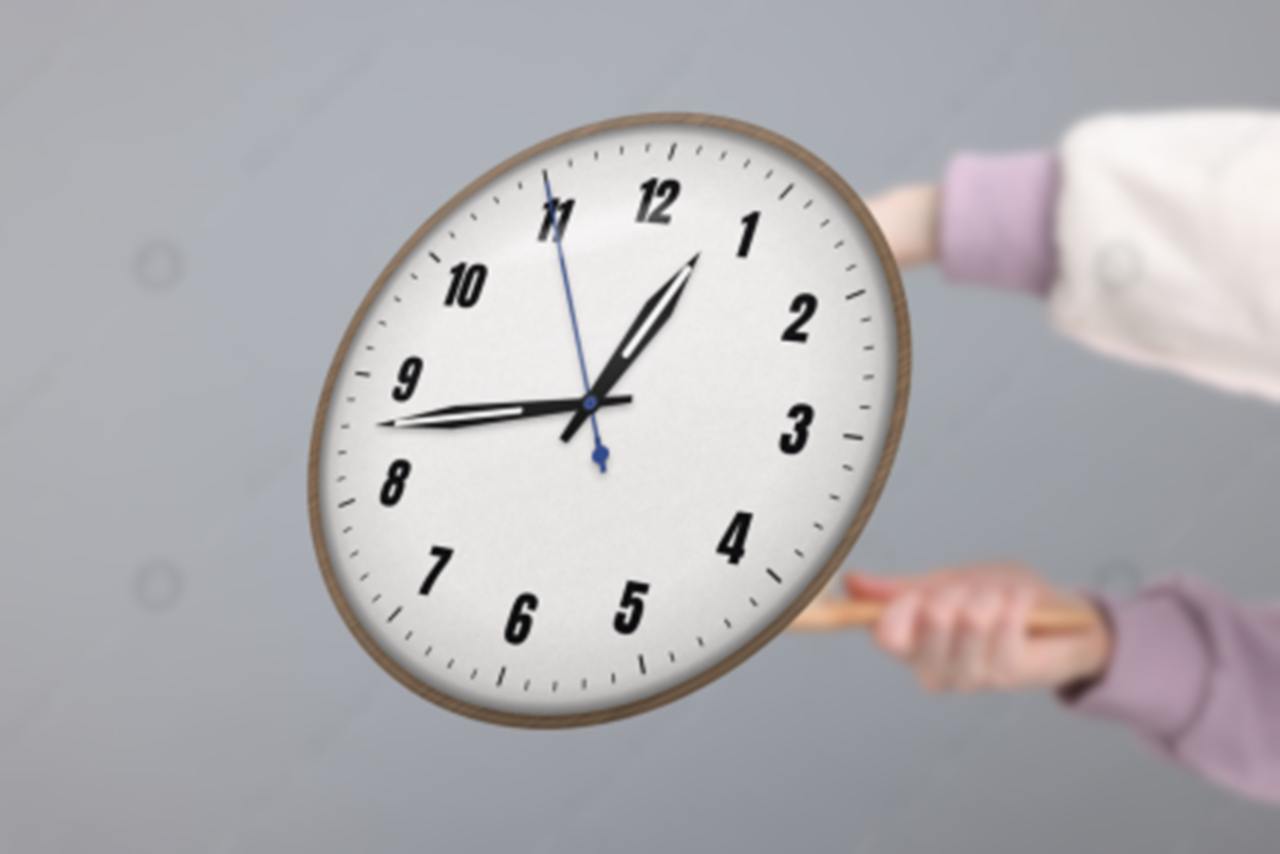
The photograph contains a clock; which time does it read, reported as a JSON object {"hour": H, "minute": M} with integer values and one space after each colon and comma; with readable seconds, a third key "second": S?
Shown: {"hour": 12, "minute": 42, "second": 55}
